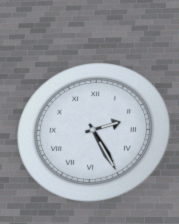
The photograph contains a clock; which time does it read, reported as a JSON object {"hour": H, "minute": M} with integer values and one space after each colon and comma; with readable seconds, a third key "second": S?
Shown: {"hour": 2, "minute": 25}
